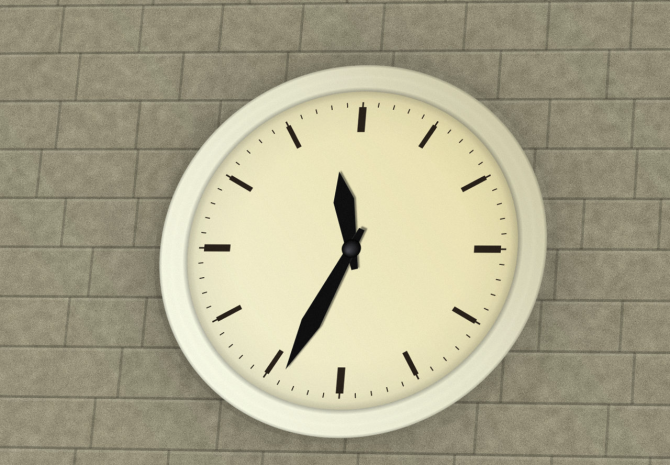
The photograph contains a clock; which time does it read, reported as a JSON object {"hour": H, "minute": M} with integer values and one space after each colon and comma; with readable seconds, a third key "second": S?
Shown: {"hour": 11, "minute": 34}
